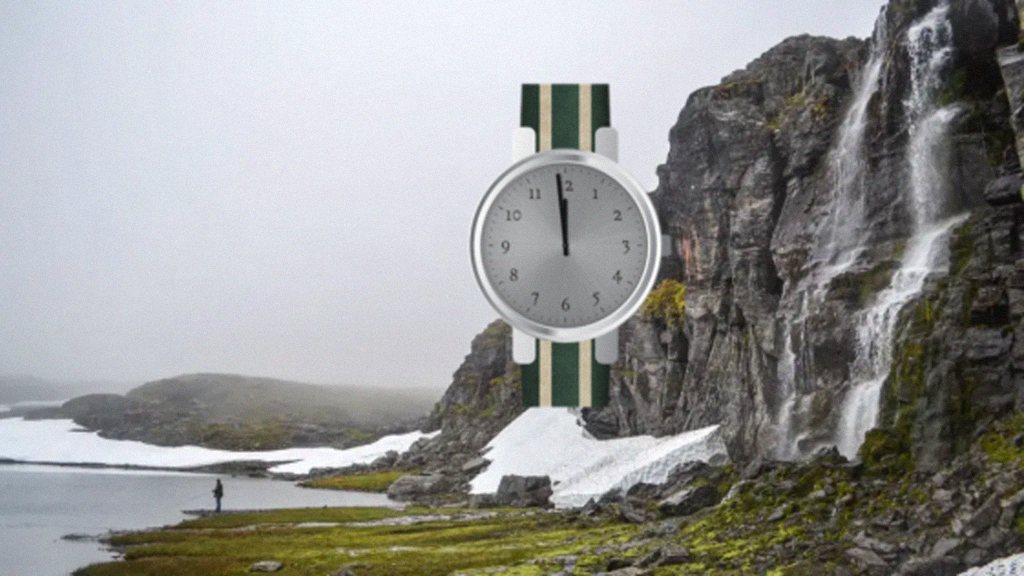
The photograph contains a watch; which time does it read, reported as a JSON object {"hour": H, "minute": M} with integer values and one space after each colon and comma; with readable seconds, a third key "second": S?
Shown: {"hour": 11, "minute": 59}
